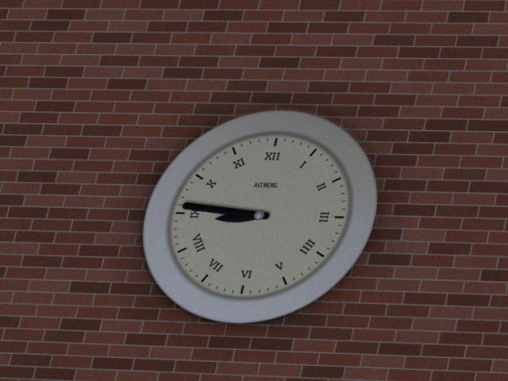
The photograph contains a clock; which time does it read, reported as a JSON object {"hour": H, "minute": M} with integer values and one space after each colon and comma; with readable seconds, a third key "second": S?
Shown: {"hour": 8, "minute": 46}
